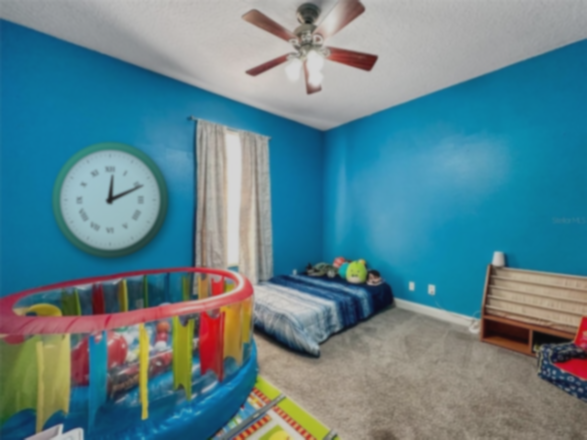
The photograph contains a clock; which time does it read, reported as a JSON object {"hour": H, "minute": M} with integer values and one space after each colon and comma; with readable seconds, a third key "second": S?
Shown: {"hour": 12, "minute": 11}
